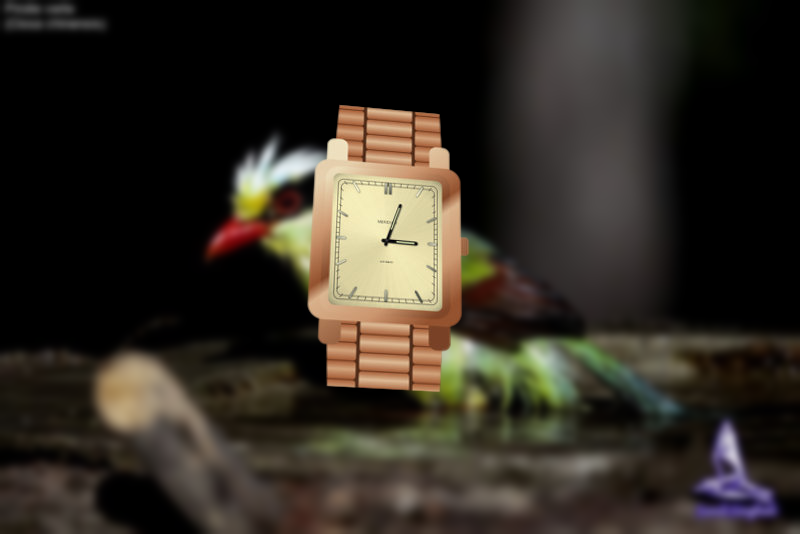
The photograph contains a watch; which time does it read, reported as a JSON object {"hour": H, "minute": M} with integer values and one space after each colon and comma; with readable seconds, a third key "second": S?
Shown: {"hour": 3, "minute": 3}
